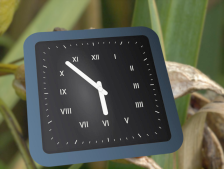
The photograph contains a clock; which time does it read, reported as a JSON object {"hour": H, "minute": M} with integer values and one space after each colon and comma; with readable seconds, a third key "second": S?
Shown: {"hour": 5, "minute": 53}
